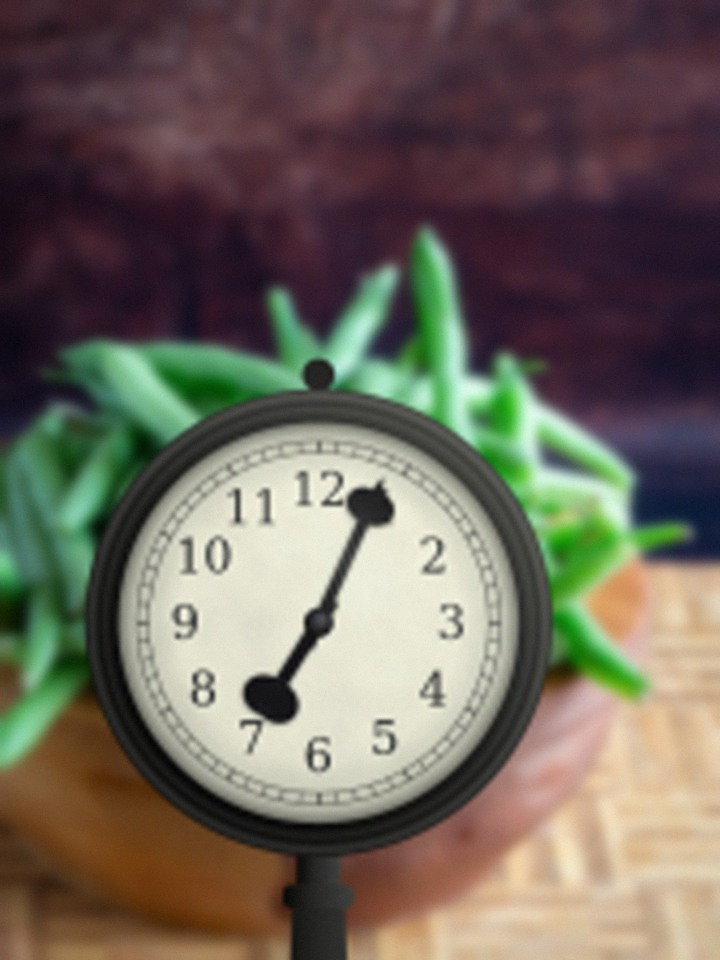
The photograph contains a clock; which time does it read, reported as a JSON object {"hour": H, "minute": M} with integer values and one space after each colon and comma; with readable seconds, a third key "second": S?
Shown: {"hour": 7, "minute": 4}
